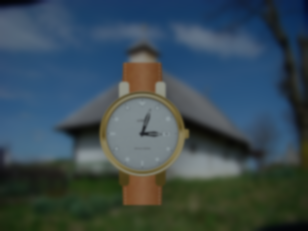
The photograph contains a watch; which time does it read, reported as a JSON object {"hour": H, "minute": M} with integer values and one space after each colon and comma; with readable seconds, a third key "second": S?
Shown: {"hour": 3, "minute": 3}
